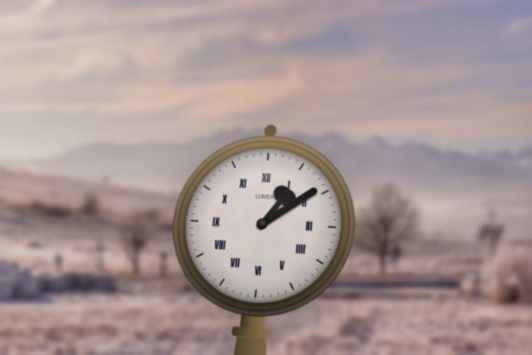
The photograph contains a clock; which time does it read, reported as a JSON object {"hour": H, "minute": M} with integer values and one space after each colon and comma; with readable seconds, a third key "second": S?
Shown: {"hour": 1, "minute": 9}
